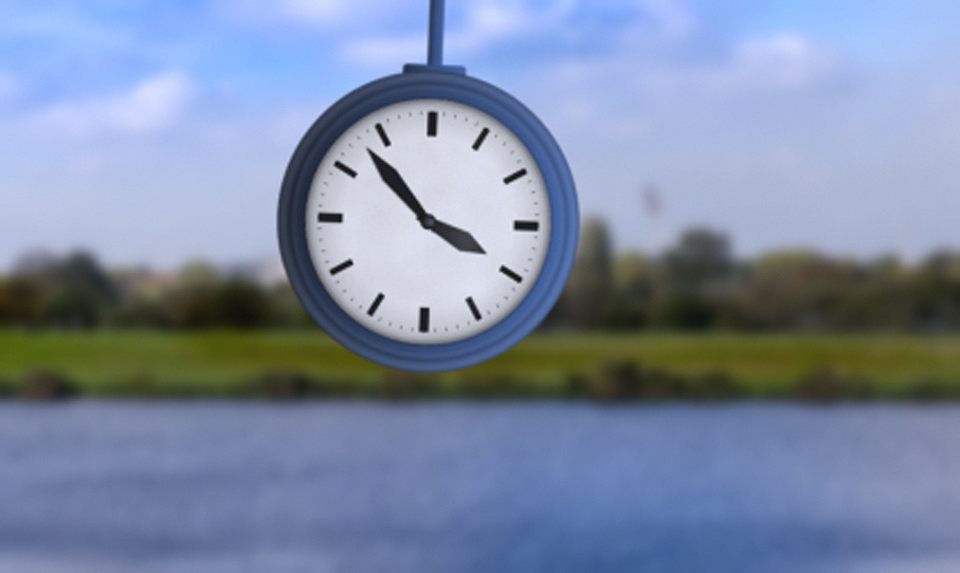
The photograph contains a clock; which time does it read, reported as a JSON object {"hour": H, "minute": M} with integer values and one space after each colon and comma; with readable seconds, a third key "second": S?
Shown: {"hour": 3, "minute": 53}
